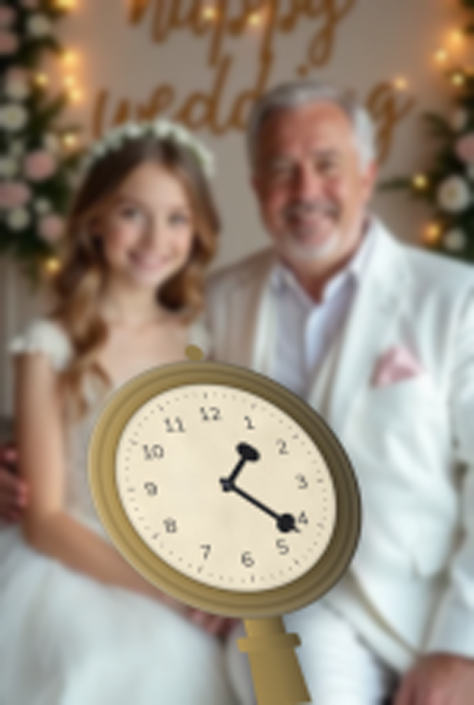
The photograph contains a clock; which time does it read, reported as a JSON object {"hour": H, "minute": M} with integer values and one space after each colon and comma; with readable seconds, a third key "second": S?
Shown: {"hour": 1, "minute": 22}
